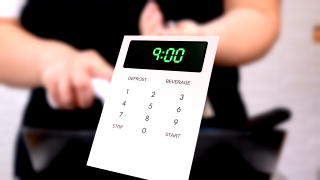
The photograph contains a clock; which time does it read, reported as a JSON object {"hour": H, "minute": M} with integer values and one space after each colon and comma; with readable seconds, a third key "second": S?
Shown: {"hour": 9, "minute": 0}
